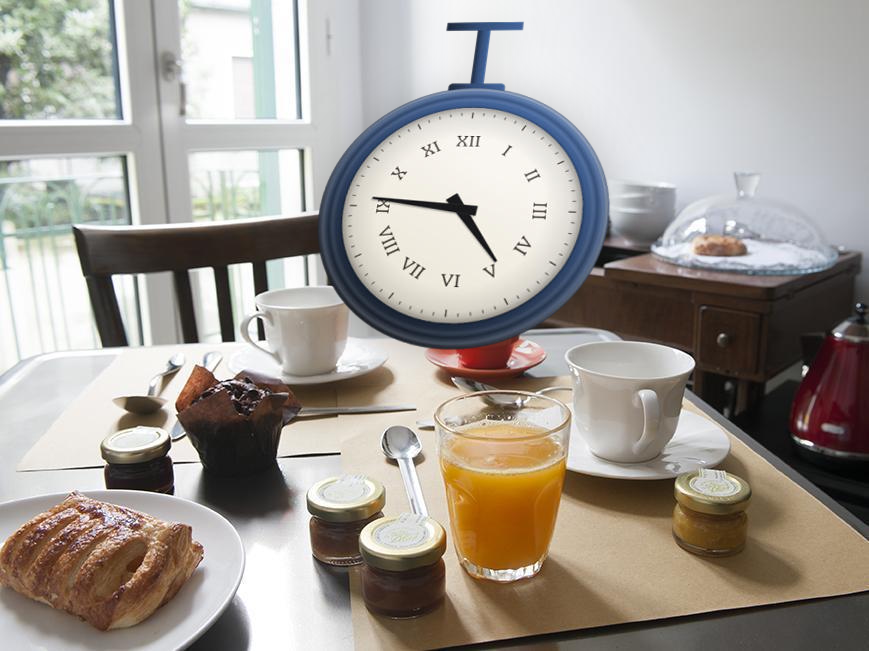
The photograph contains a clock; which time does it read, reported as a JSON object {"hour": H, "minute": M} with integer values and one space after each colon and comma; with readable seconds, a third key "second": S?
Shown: {"hour": 4, "minute": 46}
